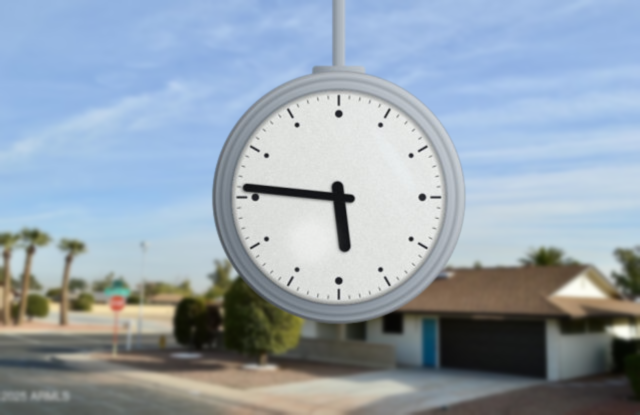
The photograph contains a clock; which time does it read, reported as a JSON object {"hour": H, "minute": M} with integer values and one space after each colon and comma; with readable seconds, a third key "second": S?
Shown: {"hour": 5, "minute": 46}
